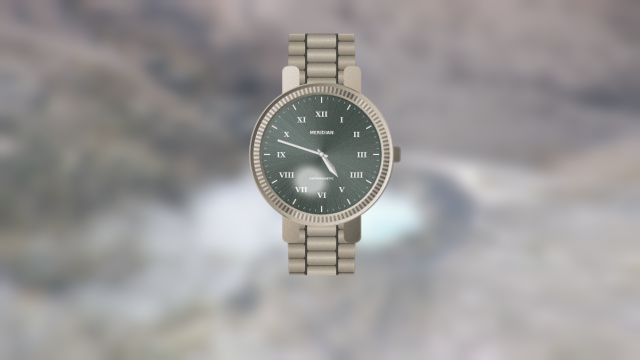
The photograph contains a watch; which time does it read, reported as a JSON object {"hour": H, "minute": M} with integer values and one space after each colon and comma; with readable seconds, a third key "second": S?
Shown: {"hour": 4, "minute": 48}
